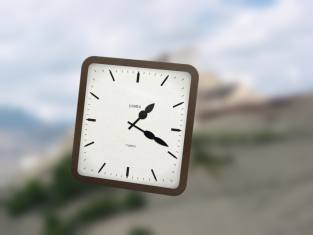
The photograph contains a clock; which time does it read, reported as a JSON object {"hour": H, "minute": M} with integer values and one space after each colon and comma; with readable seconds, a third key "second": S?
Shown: {"hour": 1, "minute": 19}
